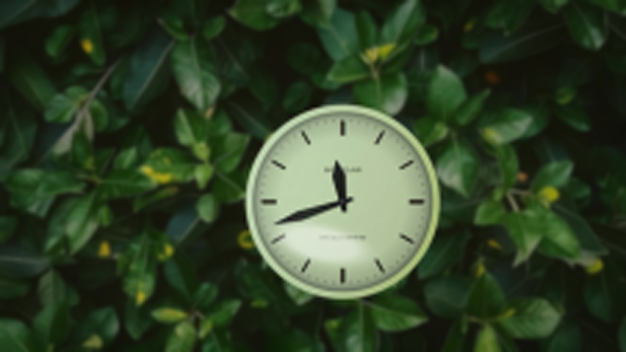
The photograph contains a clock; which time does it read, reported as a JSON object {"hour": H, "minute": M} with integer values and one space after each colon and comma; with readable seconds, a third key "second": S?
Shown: {"hour": 11, "minute": 42}
